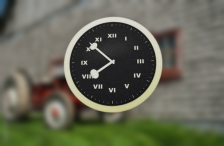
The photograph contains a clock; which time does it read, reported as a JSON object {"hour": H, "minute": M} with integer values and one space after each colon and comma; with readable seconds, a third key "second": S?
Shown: {"hour": 7, "minute": 52}
